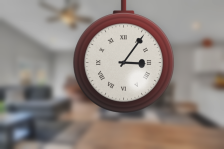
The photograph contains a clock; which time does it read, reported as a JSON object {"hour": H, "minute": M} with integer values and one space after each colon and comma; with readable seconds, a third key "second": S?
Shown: {"hour": 3, "minute": 6}
